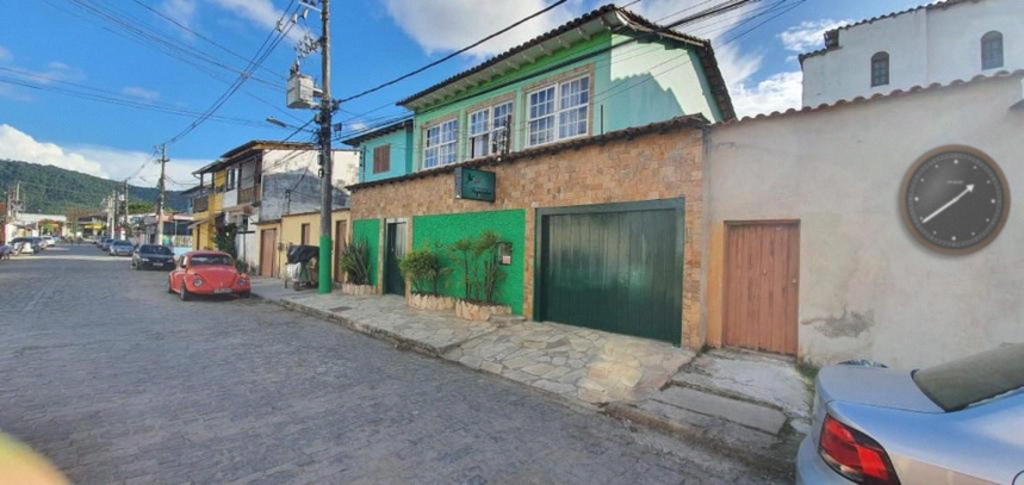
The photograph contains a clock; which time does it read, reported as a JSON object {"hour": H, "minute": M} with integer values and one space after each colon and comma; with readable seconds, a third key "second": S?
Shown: {"hour": 1, "minute": 39}
